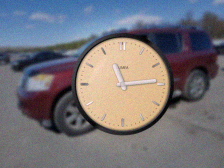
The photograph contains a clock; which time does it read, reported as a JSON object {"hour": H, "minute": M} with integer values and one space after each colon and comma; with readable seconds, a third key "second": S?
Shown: {"hour": 11, "minute": 14}
